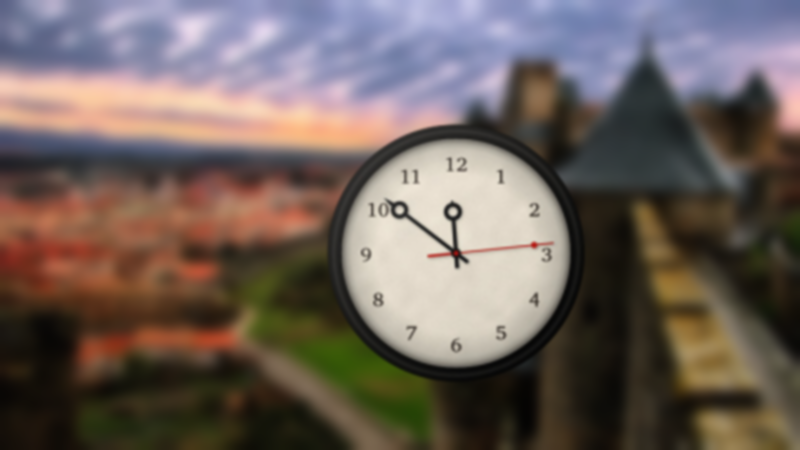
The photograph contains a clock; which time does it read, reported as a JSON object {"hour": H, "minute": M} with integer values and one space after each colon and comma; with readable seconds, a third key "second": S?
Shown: {"hour": 11, "minute": 51, "second": 14}
